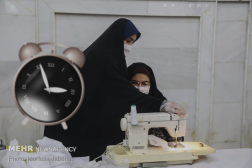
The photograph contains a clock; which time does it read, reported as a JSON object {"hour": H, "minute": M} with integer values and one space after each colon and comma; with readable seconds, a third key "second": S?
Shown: {"hour": 2, "minute": 56}
